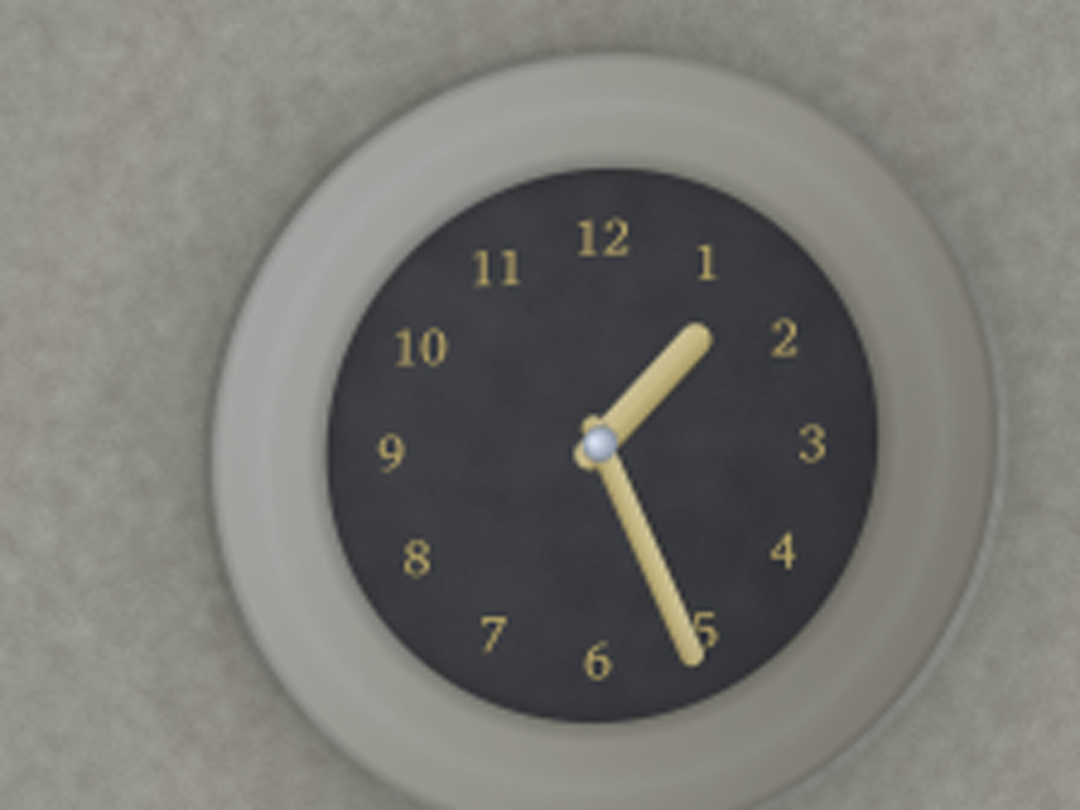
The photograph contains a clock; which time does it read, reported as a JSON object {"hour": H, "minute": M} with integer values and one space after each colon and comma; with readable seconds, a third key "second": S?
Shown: {"hour": 1, "minute": 26}
